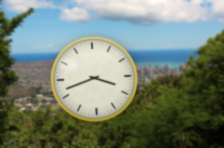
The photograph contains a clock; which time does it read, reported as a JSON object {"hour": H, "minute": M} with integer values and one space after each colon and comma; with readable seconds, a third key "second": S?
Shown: {"hour": 3, "minute": 42}
